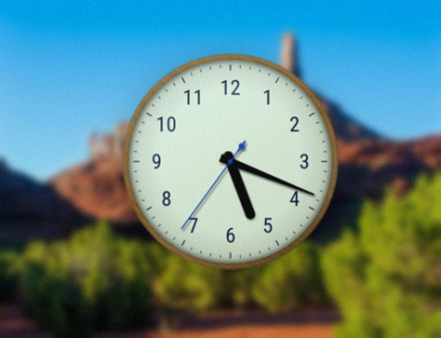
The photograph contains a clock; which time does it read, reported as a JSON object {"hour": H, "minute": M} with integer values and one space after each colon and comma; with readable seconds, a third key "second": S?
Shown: {"hour": 5, "minute": 18, "second": 36}
